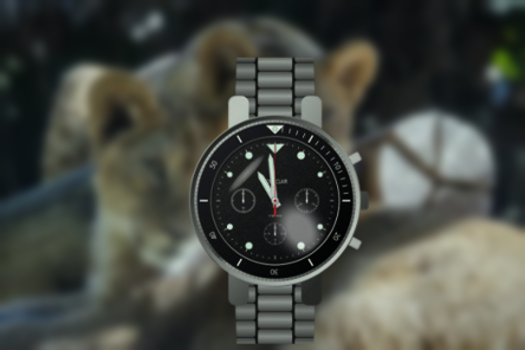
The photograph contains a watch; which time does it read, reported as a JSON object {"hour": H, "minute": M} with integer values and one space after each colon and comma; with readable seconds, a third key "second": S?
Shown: {"hour": 10, "minute": 59}
